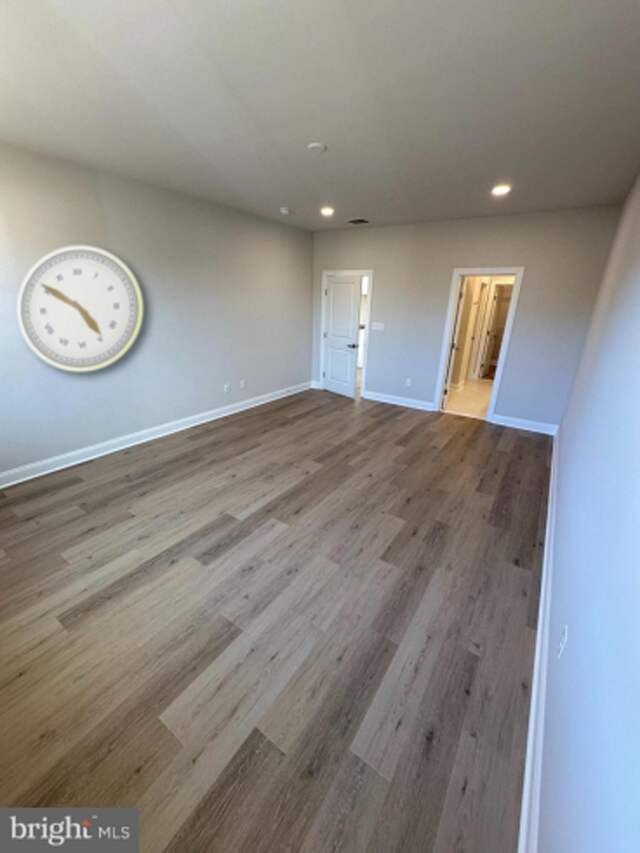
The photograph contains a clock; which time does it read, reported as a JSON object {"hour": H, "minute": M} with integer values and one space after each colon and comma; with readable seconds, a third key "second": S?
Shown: {"hour": 4, "minute": 51}
